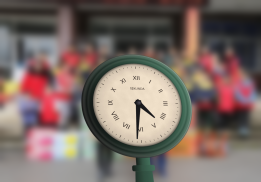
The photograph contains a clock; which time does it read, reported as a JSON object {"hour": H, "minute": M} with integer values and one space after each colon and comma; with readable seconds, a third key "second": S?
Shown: {"hour": 4, "minute": 31}
